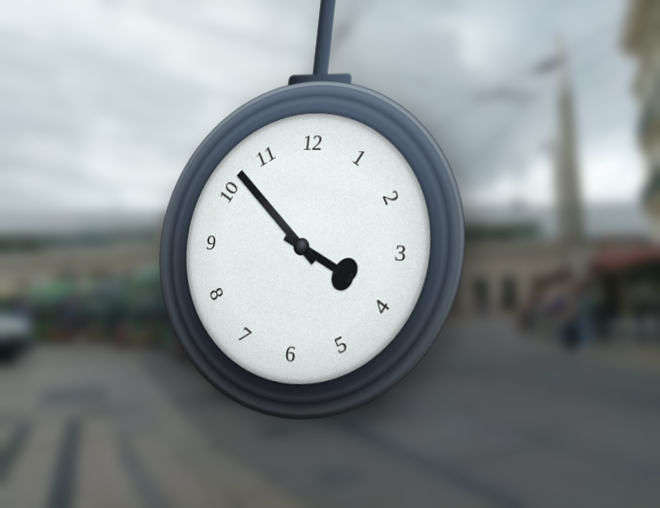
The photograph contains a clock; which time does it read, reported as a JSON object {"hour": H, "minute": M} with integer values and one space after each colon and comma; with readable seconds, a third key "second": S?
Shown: {"hour": 3, "minute": 52}
